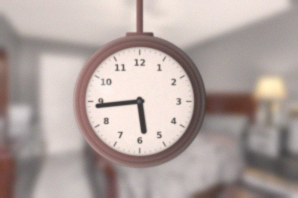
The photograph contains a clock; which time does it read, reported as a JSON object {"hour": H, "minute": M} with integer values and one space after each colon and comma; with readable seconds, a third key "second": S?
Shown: {"hour": 5, "minute": 44}
